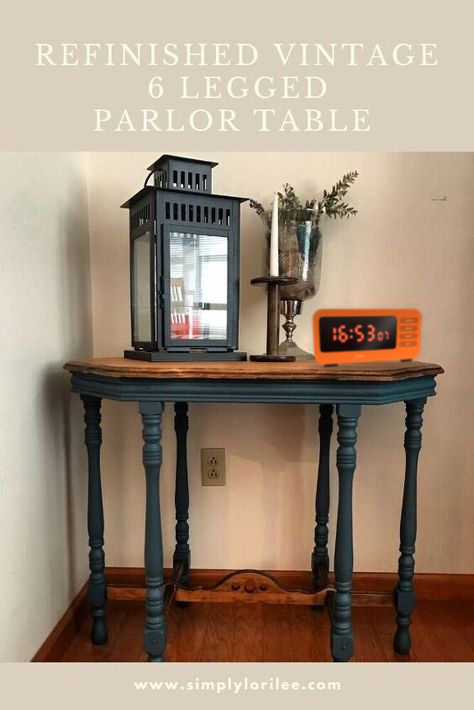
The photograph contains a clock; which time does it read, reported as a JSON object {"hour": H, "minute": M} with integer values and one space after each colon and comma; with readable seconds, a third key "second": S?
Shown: {"hour": 16, "minute": 53}
